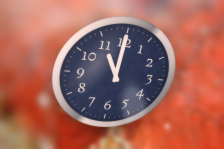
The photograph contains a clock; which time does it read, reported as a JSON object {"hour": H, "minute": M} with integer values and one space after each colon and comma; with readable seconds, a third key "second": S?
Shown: {"hour": 11, "minute": 0}
